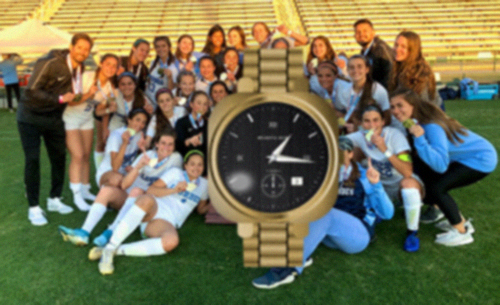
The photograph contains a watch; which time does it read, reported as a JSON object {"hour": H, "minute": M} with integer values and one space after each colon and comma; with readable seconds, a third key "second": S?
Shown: {"hour": 1, "minute": 16}
